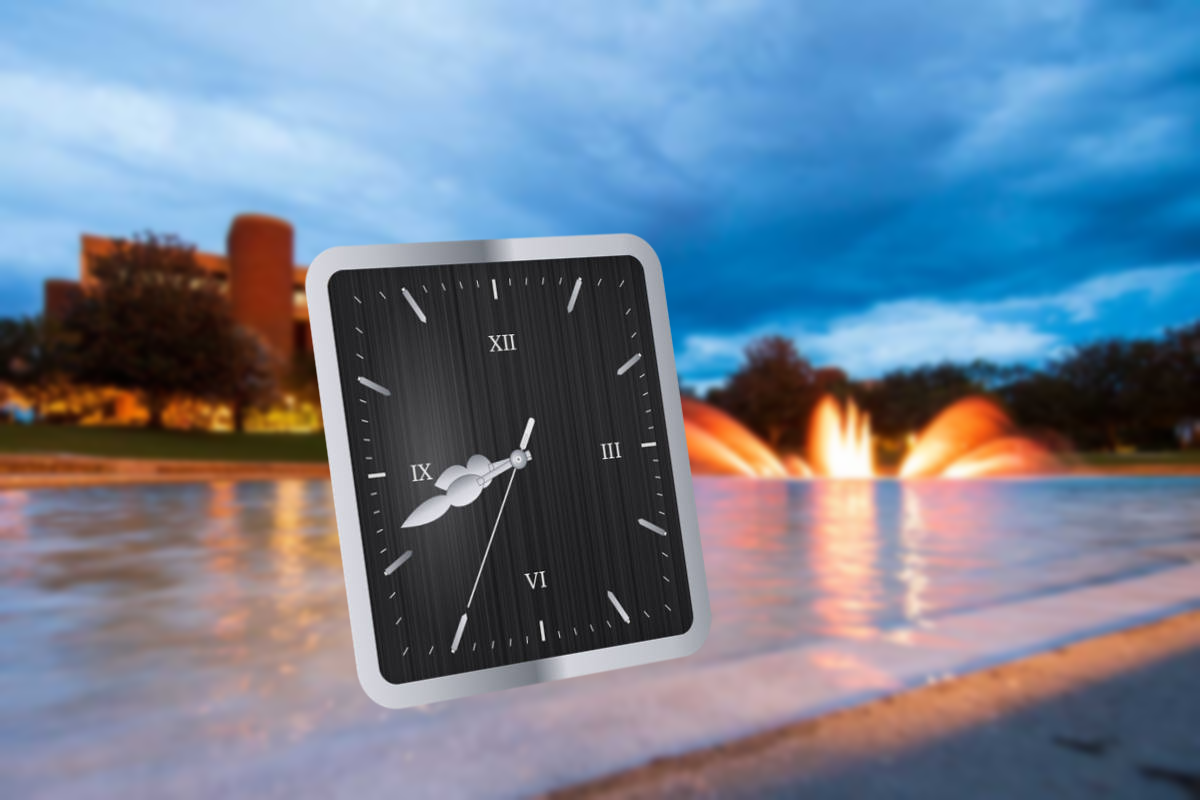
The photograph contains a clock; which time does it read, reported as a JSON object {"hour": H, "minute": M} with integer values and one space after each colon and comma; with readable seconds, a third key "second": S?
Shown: {"hour": 8, "minute": 41, "second": 35}
